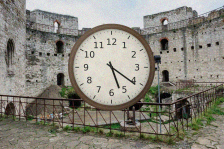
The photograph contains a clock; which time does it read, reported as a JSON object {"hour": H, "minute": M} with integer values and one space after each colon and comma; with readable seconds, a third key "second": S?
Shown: {"hour": 5, "minute": 21}
